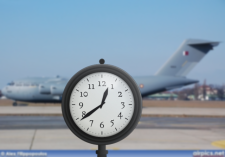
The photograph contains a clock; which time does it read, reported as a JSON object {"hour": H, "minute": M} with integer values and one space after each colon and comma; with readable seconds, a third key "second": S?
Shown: {"hour": 12, "minute": 39}
